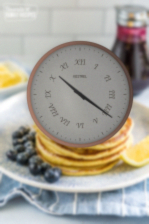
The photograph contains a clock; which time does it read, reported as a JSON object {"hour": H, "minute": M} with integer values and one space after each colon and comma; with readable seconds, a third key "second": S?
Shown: {"hour": 10, "minute": 21}
